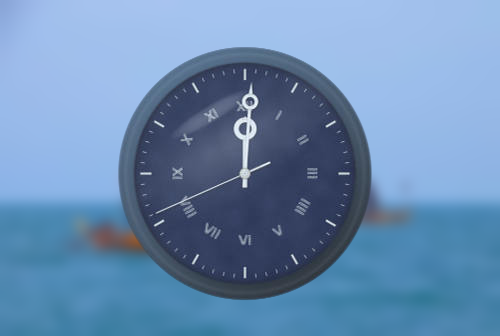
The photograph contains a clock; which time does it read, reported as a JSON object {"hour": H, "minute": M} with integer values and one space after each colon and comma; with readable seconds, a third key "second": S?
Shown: {"hour": 12, "minute": 0, "second": 41}
